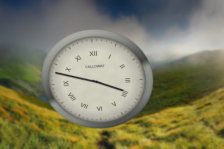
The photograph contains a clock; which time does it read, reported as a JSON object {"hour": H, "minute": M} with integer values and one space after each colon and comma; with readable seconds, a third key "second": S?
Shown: {"hour": 3, "minute": 48}
